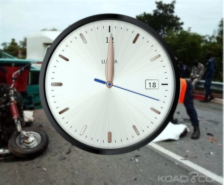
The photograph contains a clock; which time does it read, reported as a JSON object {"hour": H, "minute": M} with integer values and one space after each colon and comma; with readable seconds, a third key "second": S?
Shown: {"hour": 12, "minute": 0, "second": 18}
